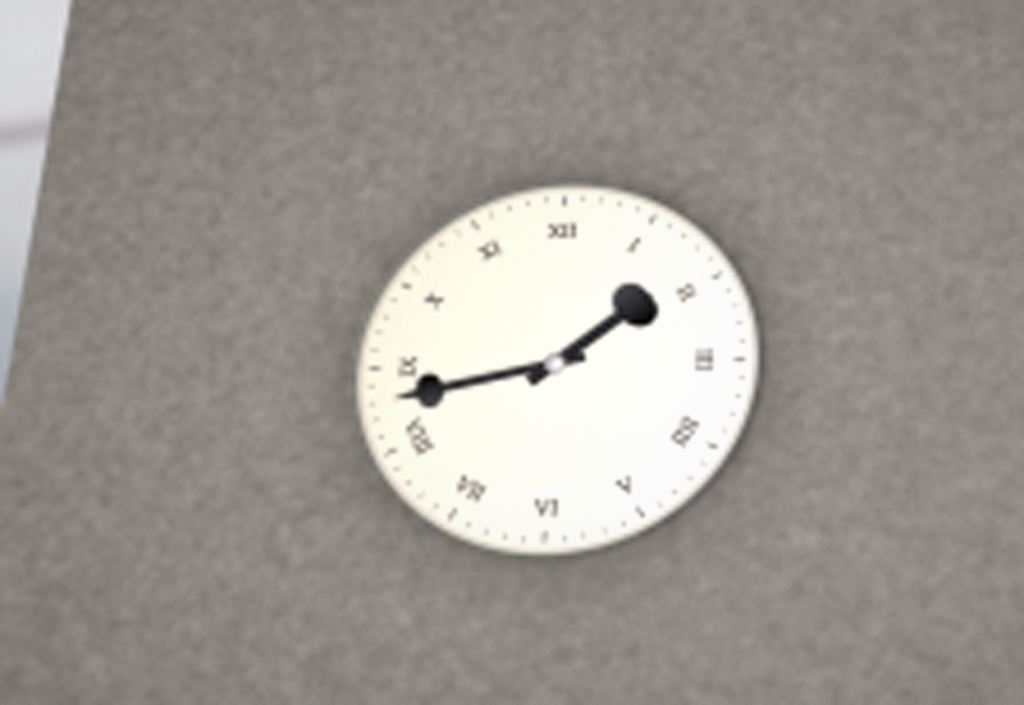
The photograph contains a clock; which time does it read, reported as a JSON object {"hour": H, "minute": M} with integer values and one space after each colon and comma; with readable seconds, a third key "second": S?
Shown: {"hour": 1, "minute": 43}
